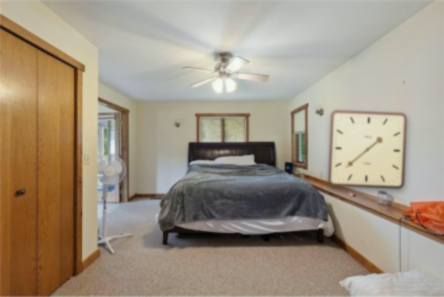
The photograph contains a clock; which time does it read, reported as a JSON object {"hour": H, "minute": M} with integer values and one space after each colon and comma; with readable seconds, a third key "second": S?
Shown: {"hour": 1, "minute": 38}
